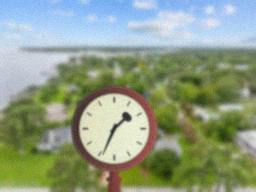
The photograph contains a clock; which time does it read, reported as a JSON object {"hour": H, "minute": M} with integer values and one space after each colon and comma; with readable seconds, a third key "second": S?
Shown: {"hour": 1, "minute": 34}
